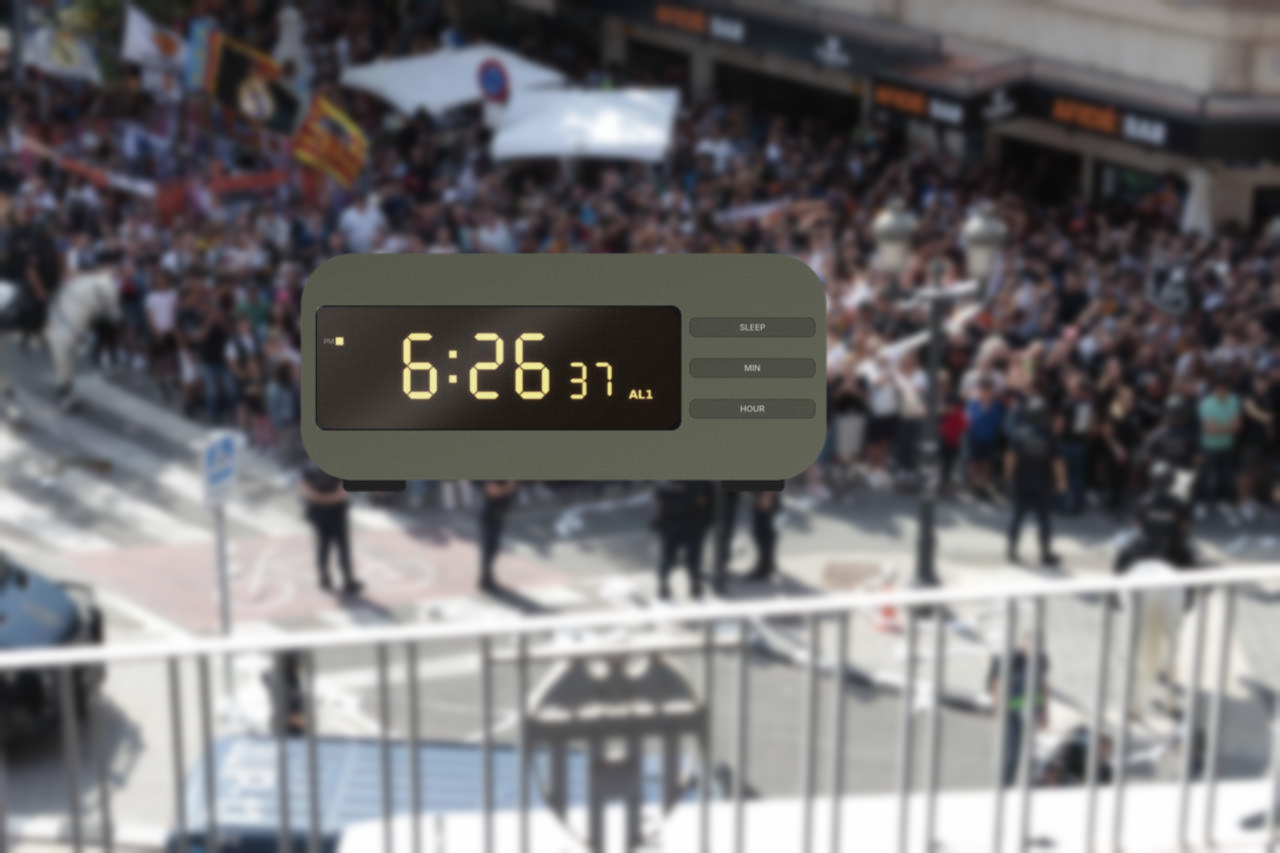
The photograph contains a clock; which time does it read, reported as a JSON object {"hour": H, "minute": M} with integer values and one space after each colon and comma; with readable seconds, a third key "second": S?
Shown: {"hour": 6, "minute": 26, "second": 37}
